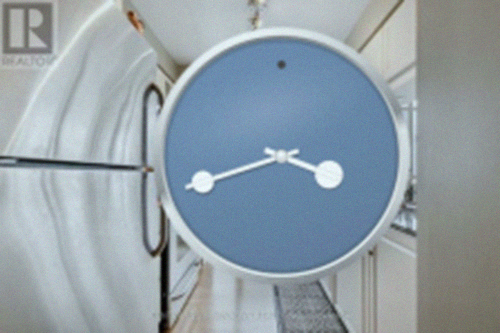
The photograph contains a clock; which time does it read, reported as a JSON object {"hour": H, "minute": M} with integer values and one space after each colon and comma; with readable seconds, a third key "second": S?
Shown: {"hour": 3, "minute": 42}
